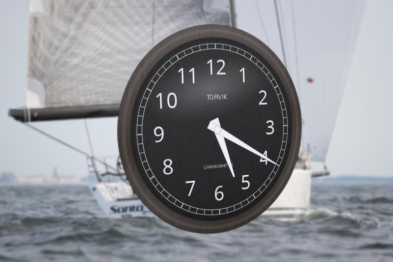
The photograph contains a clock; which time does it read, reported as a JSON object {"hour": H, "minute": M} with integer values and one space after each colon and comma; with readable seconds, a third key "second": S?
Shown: {"hour": 5, "minute": 20}
